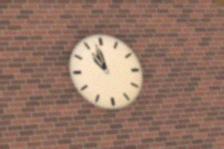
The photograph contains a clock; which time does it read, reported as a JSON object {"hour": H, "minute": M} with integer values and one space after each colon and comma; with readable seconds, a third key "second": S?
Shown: {"hour": 10, "minute": 58}
